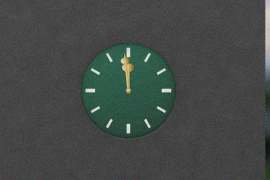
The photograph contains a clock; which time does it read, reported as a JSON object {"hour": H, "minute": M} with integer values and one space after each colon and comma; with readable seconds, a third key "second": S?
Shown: {"hour": 11, "minute": 59}
